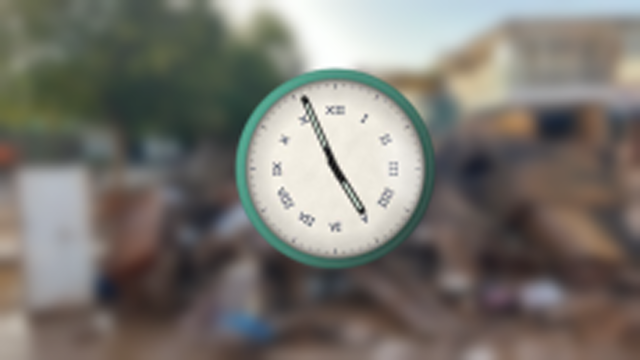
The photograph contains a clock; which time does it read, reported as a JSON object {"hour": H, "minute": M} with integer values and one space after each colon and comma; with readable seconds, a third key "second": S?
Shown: {"hour": 4, "minute": 56}
